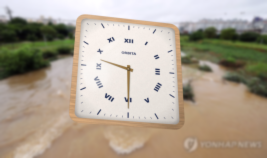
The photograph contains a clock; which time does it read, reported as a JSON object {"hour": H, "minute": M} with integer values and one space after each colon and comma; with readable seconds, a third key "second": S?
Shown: {"hour": 9, "minute": 30}
